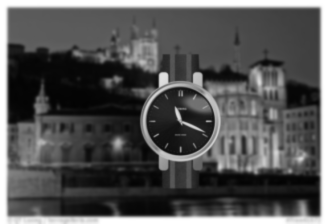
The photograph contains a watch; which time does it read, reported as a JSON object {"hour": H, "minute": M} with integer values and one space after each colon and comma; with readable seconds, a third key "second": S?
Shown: {"hour": 11, "minute": 19}
